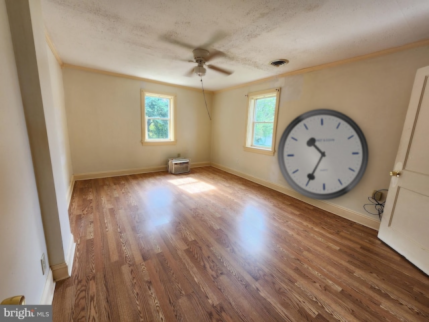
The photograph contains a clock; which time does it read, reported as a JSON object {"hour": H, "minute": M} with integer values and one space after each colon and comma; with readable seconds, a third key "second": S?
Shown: {"hour": 10, "minute": 35}
